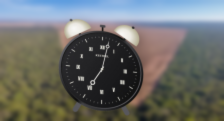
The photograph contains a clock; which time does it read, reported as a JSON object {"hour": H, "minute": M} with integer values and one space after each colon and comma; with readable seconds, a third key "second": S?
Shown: {"hour": 7, "minute": 2}
